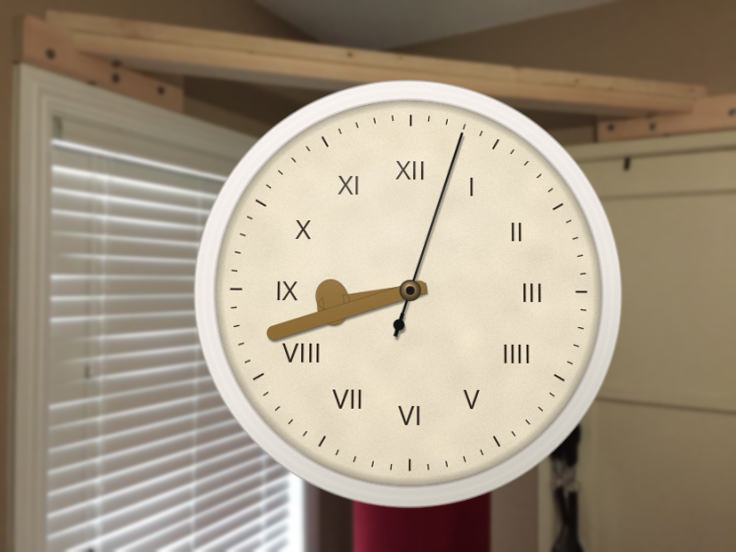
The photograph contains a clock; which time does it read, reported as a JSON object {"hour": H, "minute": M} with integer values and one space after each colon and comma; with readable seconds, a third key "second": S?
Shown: {"hour": 8, "minute": 42, "second": 3}
